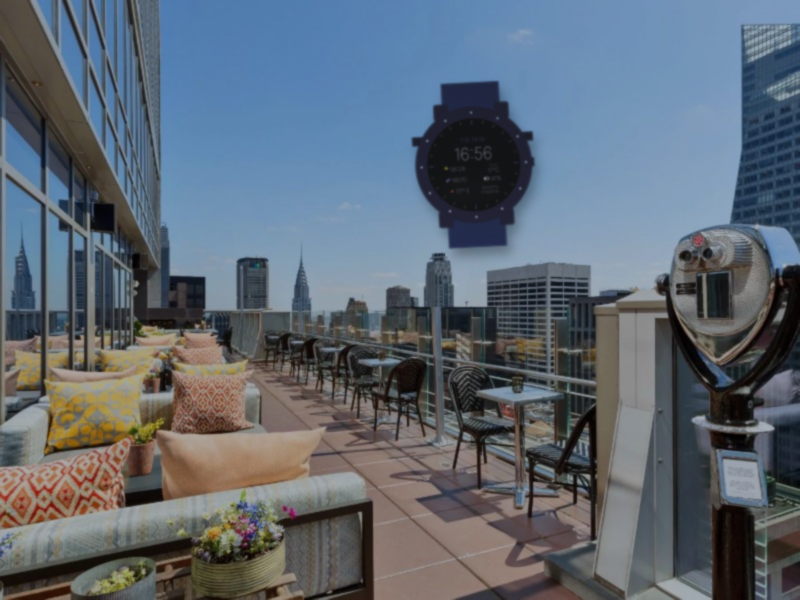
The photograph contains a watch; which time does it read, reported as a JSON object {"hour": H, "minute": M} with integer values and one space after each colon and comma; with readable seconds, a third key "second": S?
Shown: {"hour": 16, "minute": 56}
